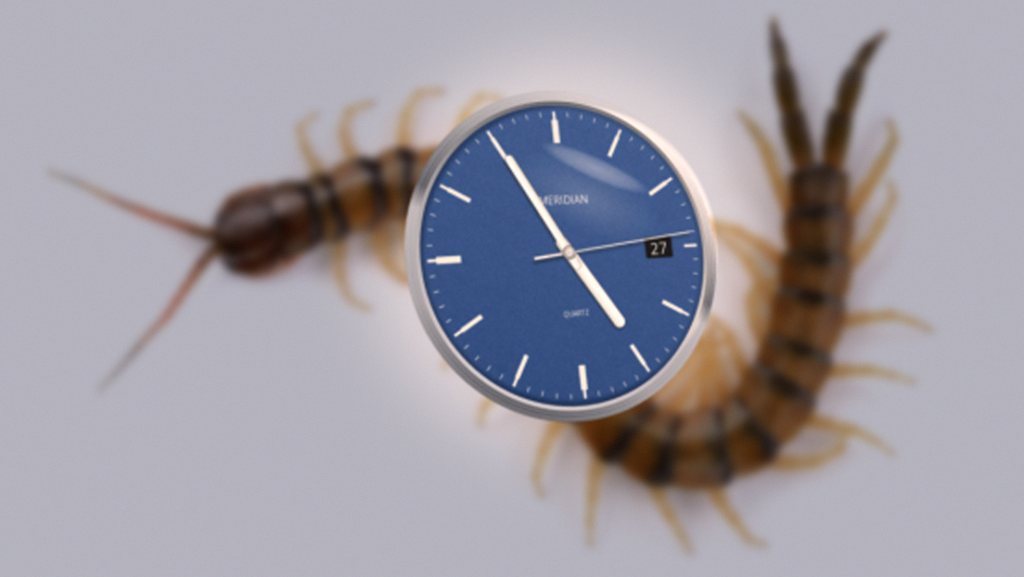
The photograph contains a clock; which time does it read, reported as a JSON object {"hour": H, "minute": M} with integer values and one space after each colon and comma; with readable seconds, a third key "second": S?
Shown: {"hour": 4, "minute": 55, "second": 14}
